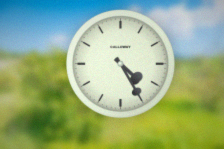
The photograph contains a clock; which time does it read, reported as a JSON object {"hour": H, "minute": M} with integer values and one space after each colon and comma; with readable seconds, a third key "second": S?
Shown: {"hour": 4, "minute": 25}
